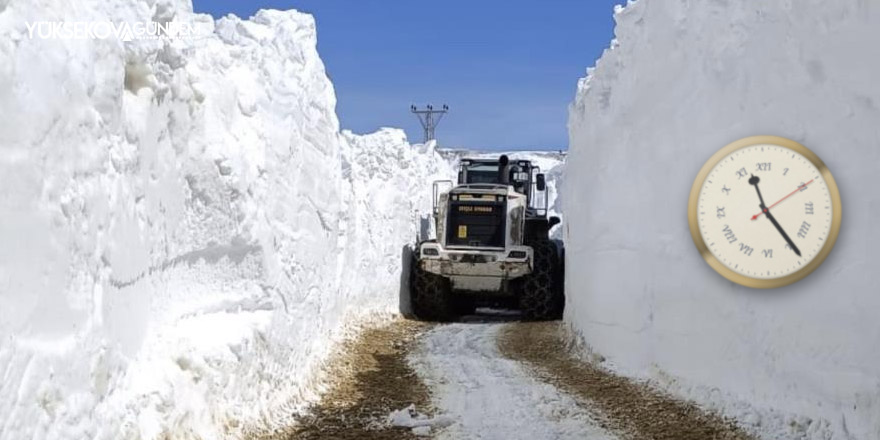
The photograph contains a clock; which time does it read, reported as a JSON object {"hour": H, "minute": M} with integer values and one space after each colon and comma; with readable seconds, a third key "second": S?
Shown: {"hour": 11, "minute": 24, "second": 10}
